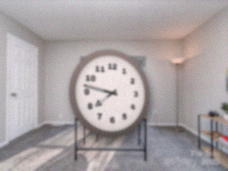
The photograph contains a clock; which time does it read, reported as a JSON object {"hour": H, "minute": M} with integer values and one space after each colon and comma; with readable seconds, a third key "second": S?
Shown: {"hour": 7, "minute": 47}
